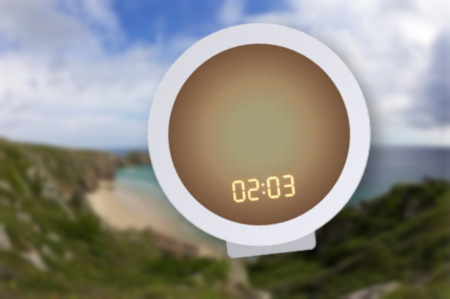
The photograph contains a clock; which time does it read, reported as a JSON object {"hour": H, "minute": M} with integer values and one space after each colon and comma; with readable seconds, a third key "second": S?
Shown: {"hour": 2, "minute": 3}
